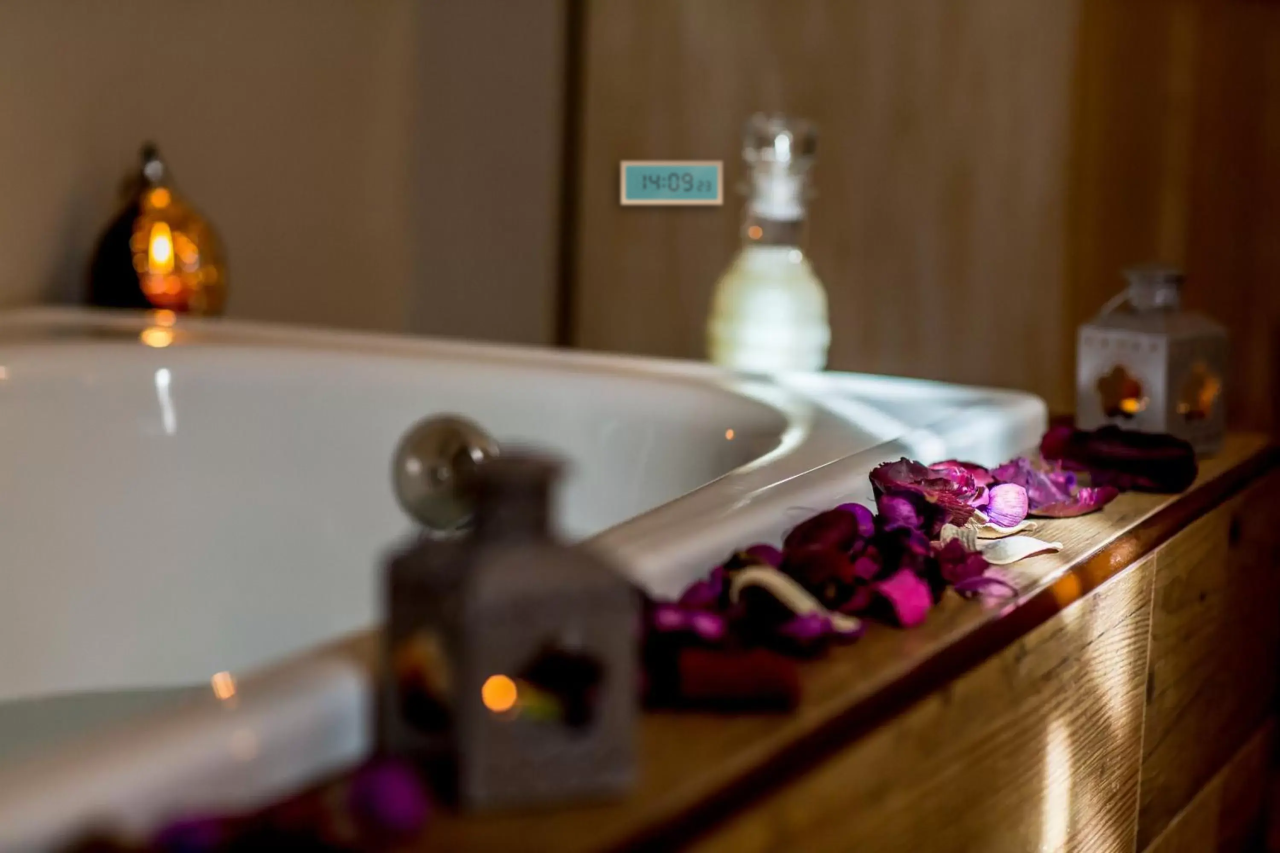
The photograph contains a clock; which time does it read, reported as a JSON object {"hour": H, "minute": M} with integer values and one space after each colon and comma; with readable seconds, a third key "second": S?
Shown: {"hour": 14, "minute": 9}
